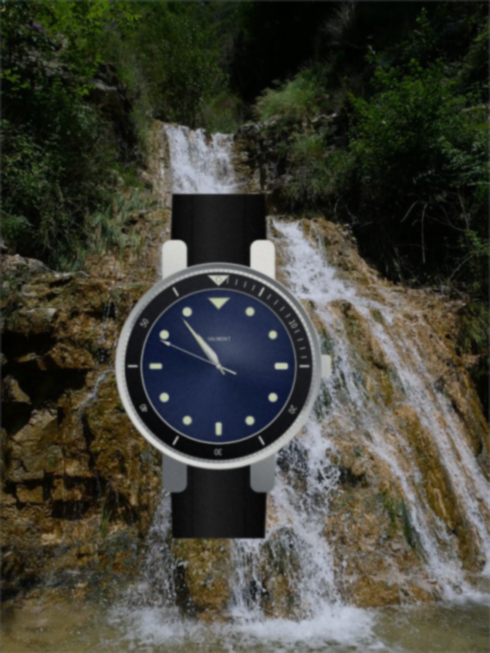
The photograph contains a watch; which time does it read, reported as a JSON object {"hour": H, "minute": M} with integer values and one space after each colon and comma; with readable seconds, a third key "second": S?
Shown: {"hour": 10, "minute": 53, "second": 49}
